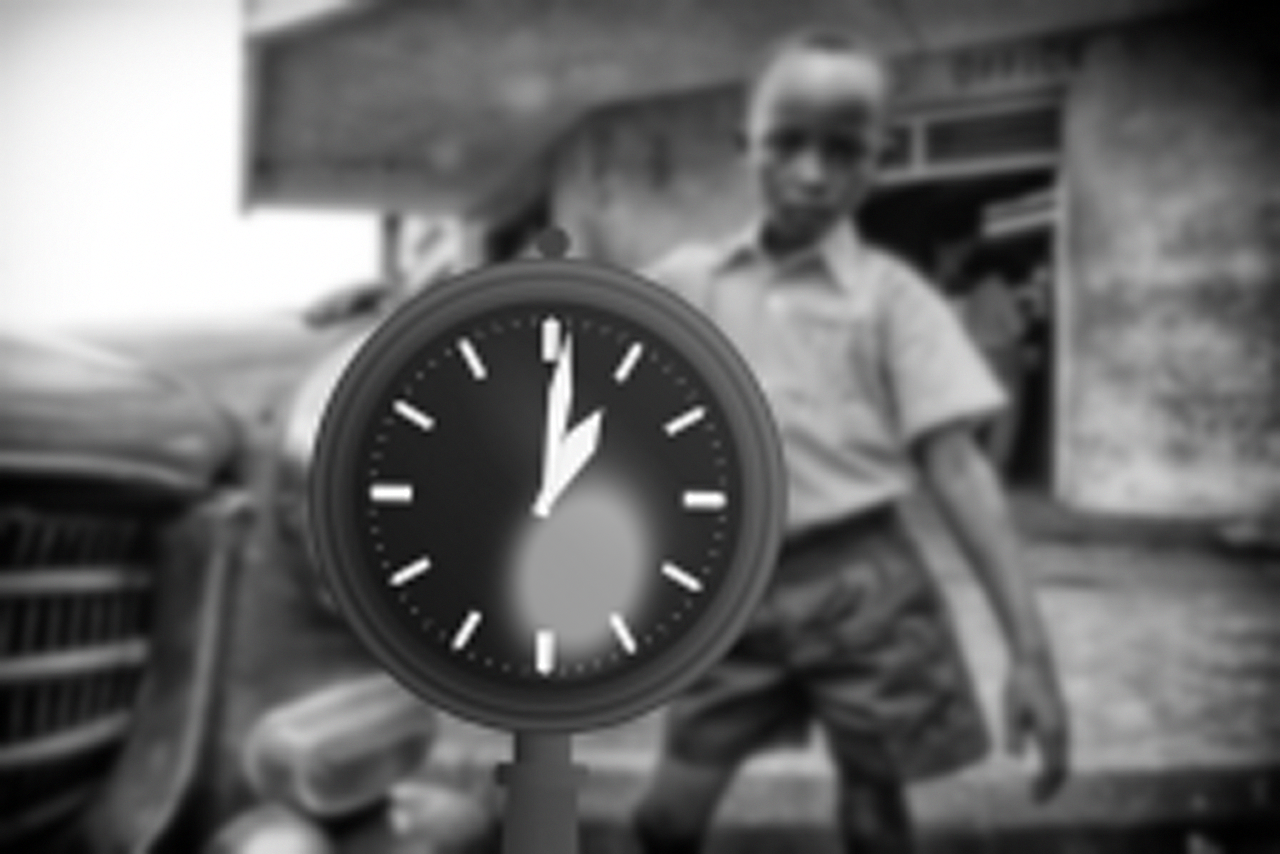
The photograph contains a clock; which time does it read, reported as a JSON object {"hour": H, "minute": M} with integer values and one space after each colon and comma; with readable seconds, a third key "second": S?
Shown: {"hour": 1, "minute": 1}
